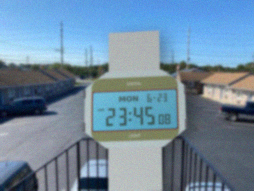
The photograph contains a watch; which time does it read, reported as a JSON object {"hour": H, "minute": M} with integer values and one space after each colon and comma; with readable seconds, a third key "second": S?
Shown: {"hour": 23, "minute": 45}
